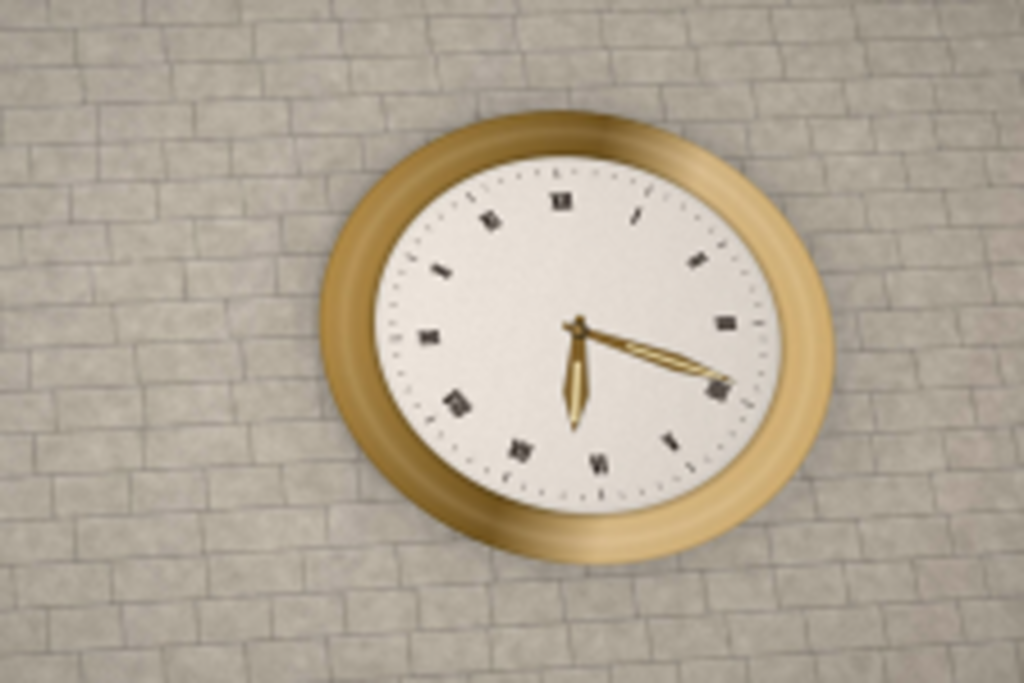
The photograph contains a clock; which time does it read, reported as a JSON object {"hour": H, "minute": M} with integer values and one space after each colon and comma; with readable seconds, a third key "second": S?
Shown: {"hour": 6, "minute": 19}
